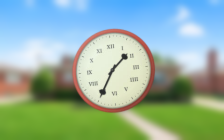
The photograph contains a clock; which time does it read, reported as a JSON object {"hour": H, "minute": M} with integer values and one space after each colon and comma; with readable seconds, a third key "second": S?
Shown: {"hour": 1, "minute": 35}
